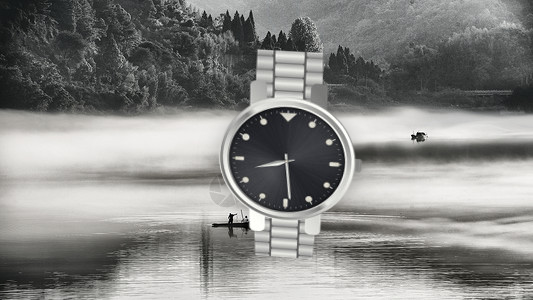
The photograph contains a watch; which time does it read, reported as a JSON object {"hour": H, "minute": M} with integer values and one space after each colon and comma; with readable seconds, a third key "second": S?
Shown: {"hour": 8, "minute": 29}
